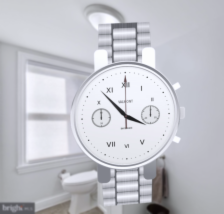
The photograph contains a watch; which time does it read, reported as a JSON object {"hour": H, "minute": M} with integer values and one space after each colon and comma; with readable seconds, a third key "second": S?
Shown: {"hour": 3, "minute": 53}
